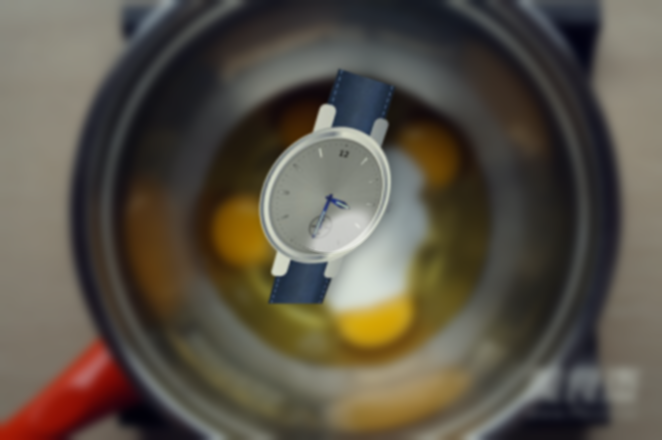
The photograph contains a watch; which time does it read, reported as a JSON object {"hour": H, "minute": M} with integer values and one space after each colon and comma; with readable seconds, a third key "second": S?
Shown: {"hour": 3, "minute": 31}
